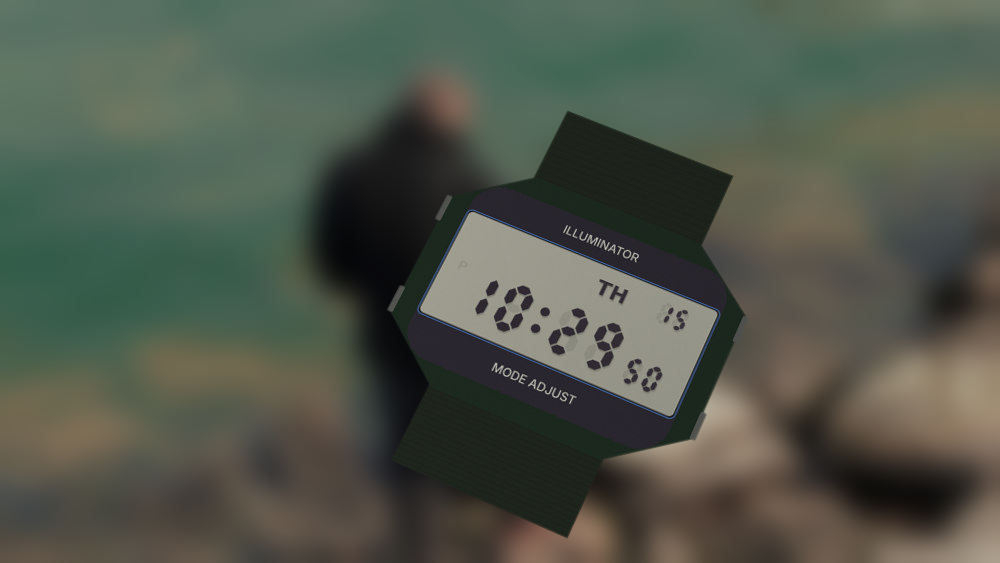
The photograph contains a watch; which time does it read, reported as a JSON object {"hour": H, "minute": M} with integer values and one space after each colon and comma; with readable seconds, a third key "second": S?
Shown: {"hour": 10, "minute": 29, "second": 50}
